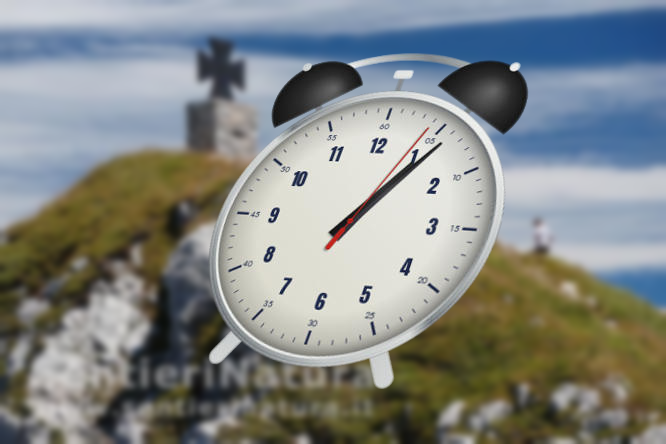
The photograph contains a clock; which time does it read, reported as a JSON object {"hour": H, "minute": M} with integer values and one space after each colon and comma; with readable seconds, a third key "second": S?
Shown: {"hour": 1, "minute": 6, "second": 4}
